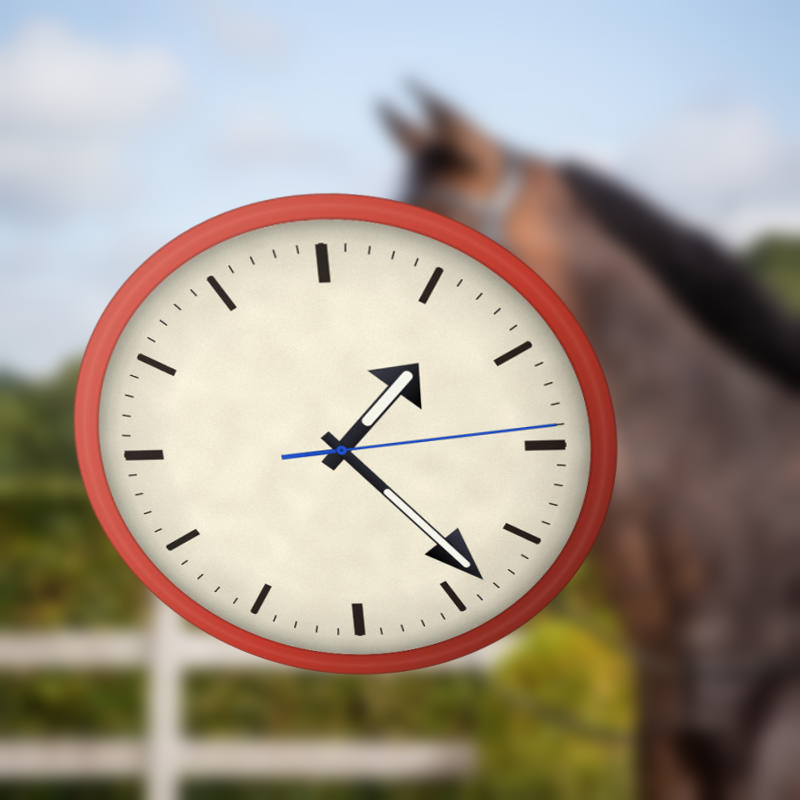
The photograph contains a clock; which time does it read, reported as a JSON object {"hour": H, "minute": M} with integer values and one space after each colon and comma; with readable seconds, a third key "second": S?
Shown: {"hour": 1, "minute": 23, "second": 14}
